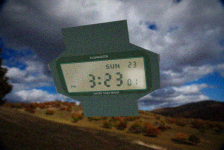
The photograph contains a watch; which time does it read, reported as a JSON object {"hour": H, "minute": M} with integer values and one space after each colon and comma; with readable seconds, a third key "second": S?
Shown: {"hour": 3, "minute": 23, "second": 1}
